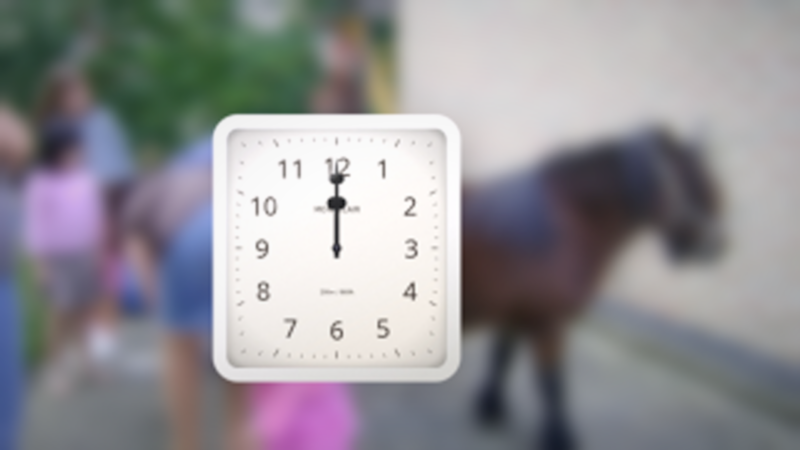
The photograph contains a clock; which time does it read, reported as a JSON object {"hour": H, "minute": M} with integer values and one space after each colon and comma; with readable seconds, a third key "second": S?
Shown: {"hour": 12, "minute": 0}
